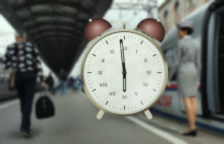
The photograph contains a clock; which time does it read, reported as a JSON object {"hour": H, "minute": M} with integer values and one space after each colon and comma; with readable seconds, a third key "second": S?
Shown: {"hour": 5, "minute": 59}
